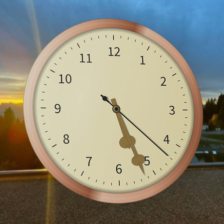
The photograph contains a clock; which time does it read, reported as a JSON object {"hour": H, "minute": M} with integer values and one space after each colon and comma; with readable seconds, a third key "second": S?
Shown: {"hour": 5, "minute": 26, "second": 22}
